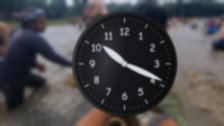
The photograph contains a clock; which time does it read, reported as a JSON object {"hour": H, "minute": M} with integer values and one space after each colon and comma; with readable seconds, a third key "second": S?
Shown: {"hour": 10, "minute": 19}
